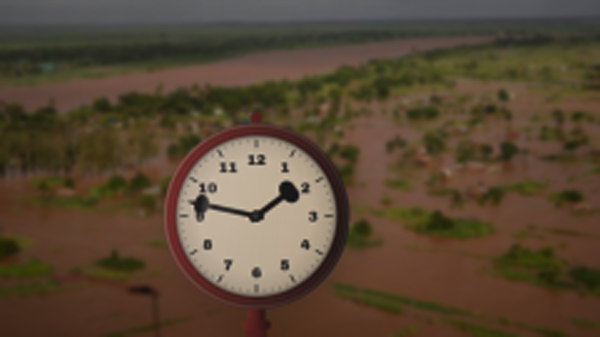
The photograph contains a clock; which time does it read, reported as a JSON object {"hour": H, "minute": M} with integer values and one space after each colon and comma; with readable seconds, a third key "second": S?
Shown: {"hour": 1, "minute": 47}
